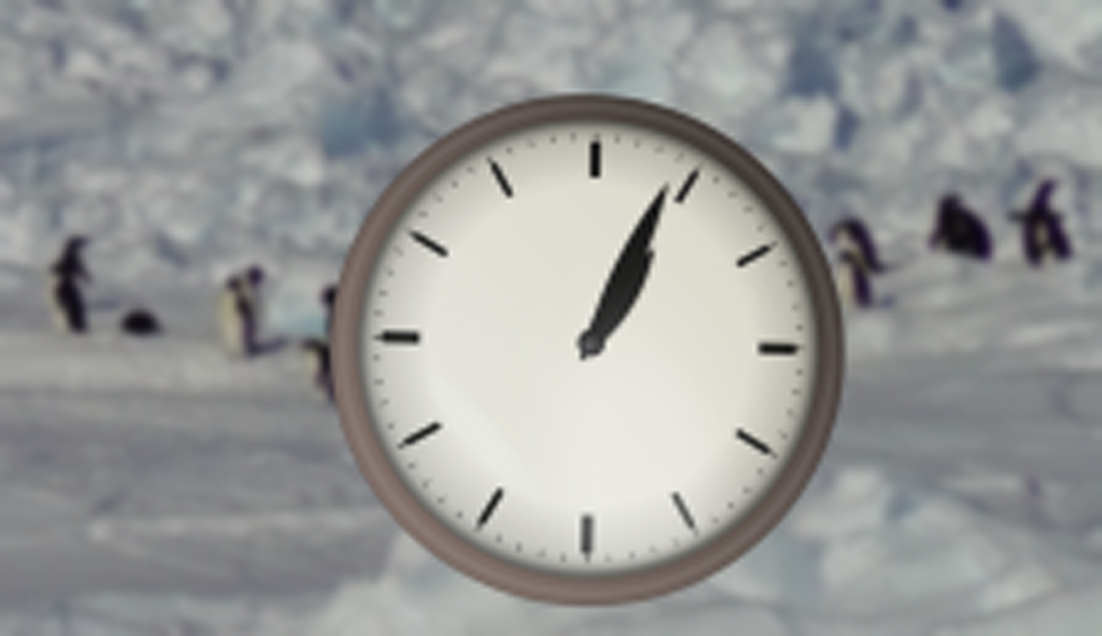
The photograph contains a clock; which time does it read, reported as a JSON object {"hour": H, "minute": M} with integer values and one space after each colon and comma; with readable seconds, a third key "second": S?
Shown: {"hour": 1, "minute": 4}
